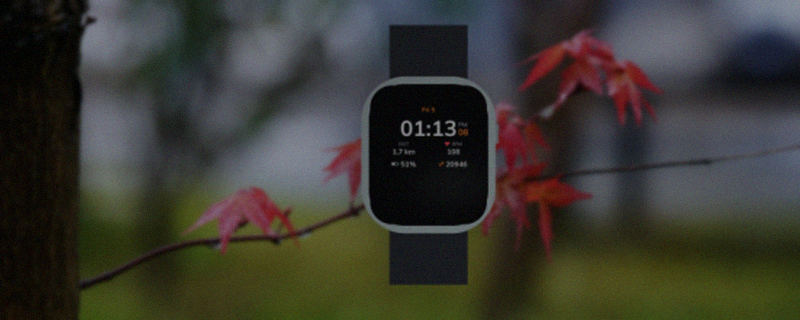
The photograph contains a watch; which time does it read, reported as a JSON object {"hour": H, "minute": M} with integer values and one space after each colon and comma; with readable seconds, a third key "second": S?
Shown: {"hour": 1, "minute": 13}
